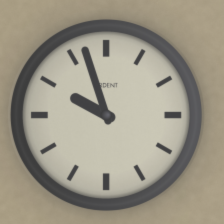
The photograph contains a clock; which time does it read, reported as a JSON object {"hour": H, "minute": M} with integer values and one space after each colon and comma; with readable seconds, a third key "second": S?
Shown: {"hour": 9, "minute": 57}
